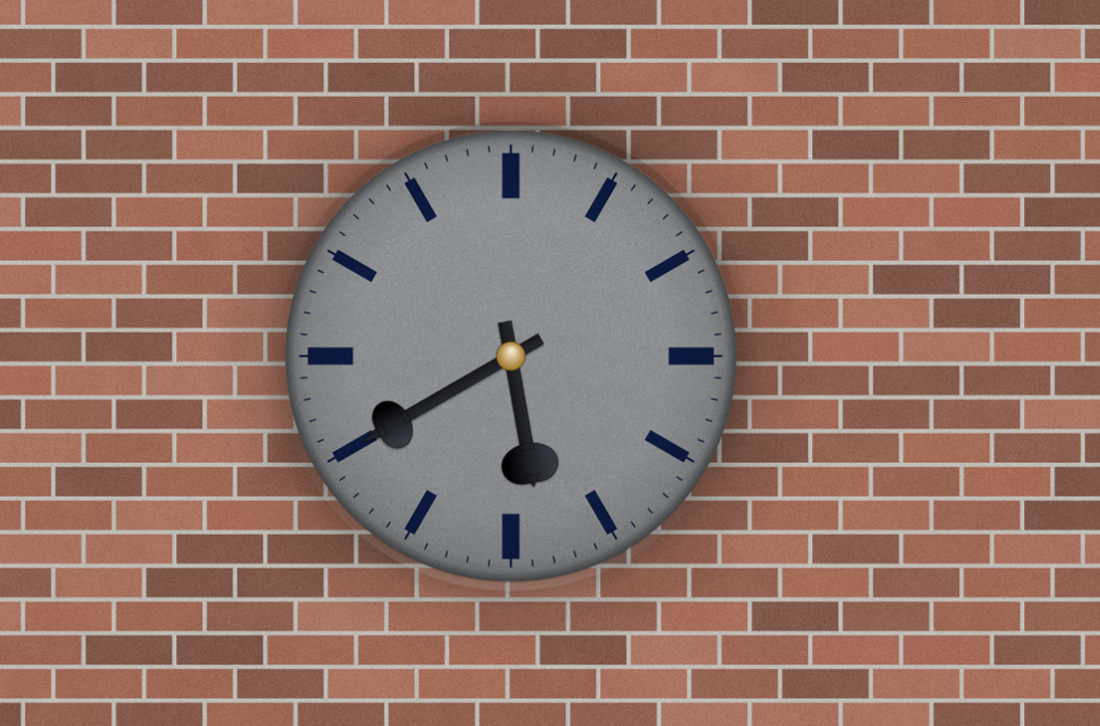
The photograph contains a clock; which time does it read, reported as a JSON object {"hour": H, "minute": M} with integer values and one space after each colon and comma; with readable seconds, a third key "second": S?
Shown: {"hour": 5, "minute": 40}
